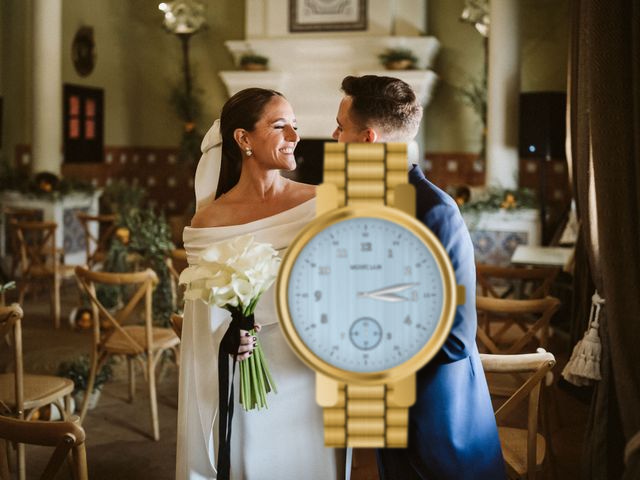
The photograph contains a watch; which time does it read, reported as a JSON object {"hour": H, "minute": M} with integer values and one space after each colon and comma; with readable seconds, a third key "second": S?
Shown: {"hour": 3, "minute": 13}
